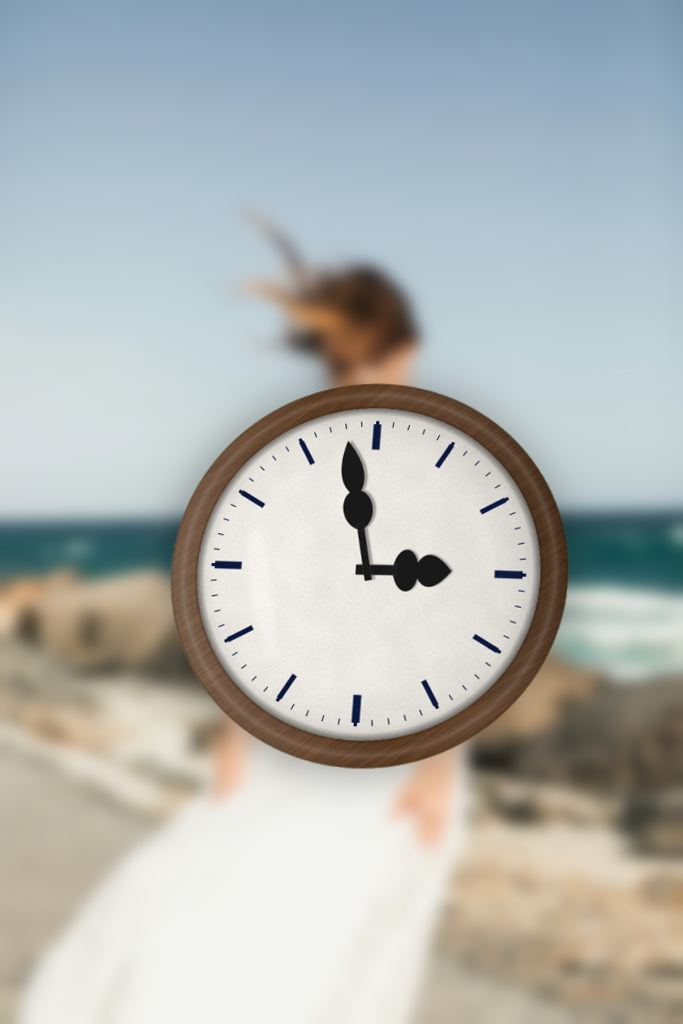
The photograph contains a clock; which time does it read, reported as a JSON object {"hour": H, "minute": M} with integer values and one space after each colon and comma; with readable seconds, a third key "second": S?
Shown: {"hour": 2, "minute": 58}
